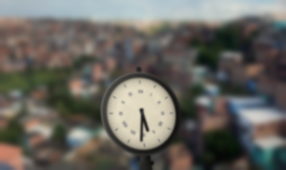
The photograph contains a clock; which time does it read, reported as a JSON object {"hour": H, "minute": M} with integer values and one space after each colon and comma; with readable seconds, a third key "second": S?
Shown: {"hour": 5, "minute": 31}
